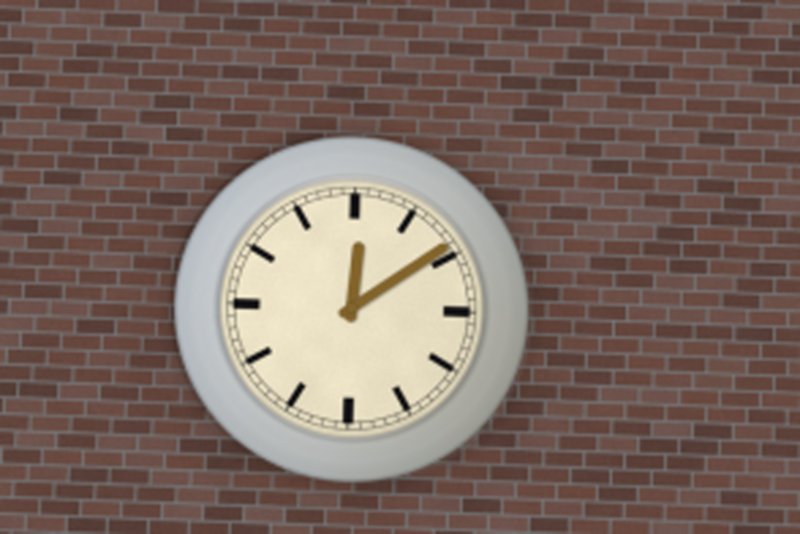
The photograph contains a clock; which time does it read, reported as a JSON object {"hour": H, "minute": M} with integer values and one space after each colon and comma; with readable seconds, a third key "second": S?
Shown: {"hour": 12, "minute": 9}
